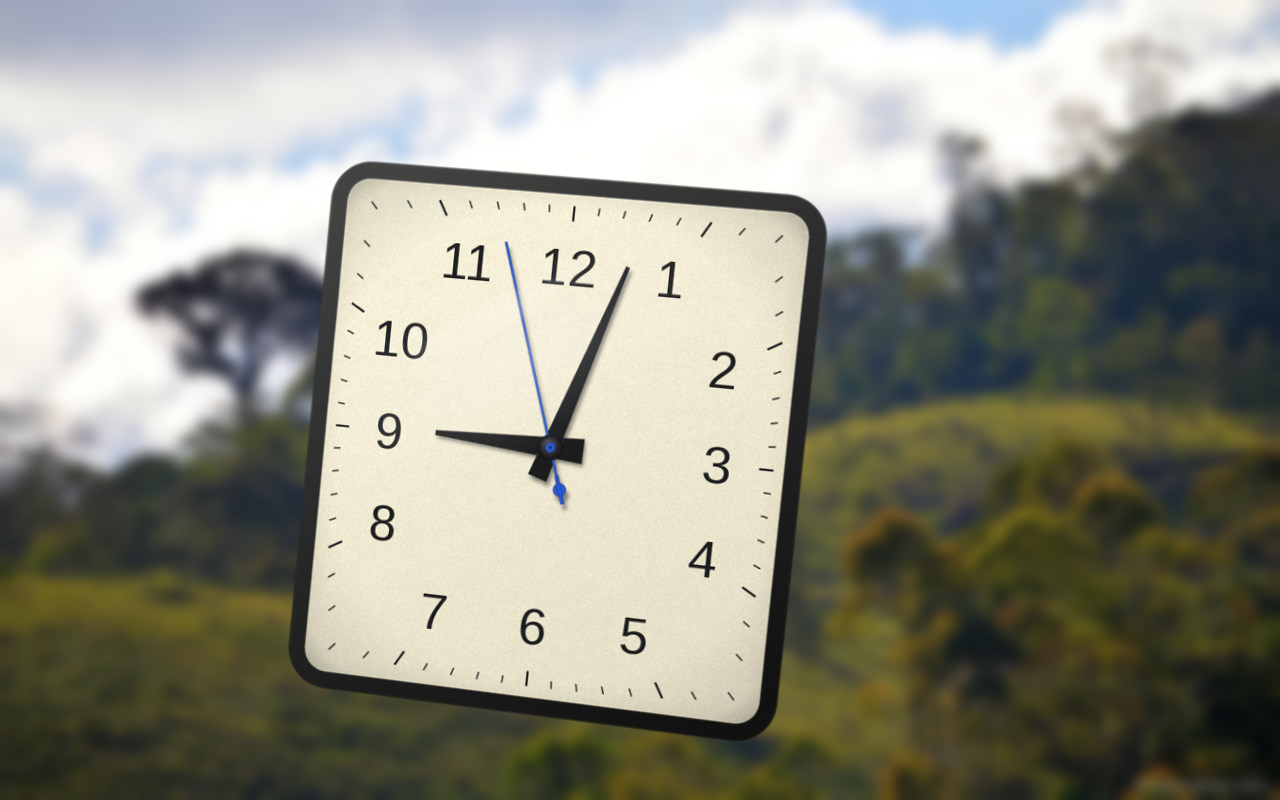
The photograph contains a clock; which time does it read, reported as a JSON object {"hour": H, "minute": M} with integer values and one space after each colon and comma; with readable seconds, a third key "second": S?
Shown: {"hour": 9, "minute": 2, "second": 57}
